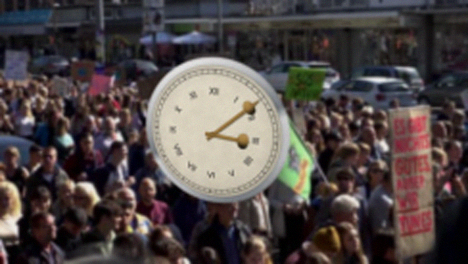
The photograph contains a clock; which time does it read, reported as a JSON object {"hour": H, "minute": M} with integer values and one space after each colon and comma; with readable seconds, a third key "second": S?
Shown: {"hour": 3, "minute": 8}
